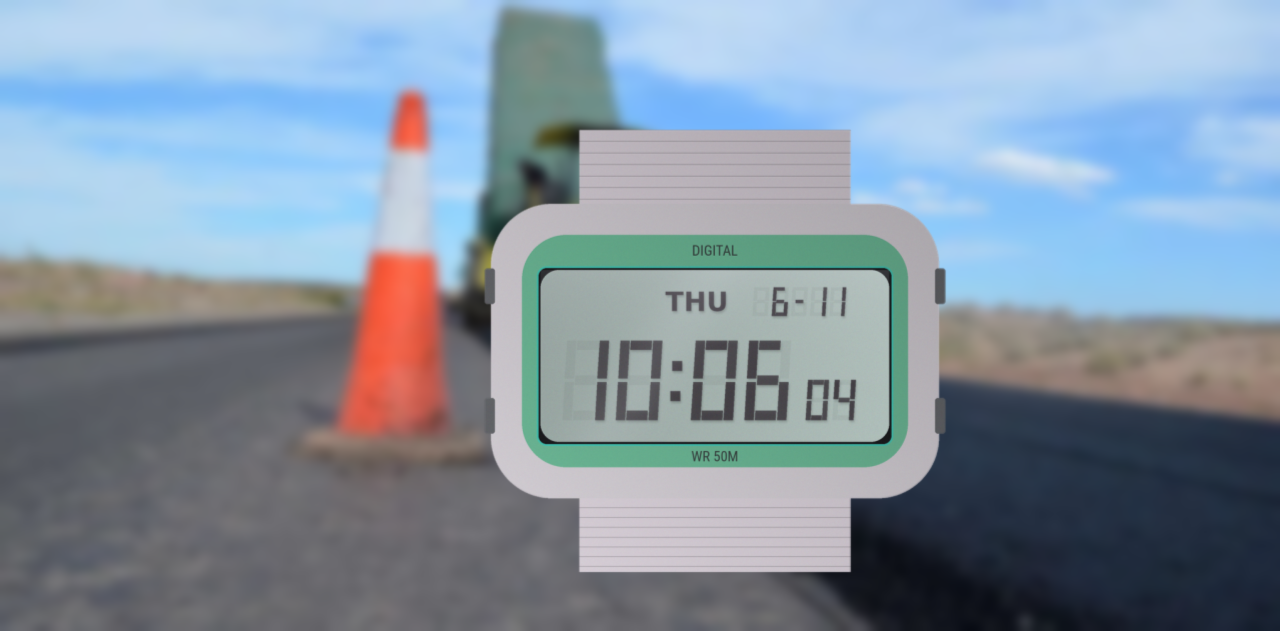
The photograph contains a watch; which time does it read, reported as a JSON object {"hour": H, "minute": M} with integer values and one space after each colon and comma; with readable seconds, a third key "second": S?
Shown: {"hour": 10, "minute": 6, "second": 4}
